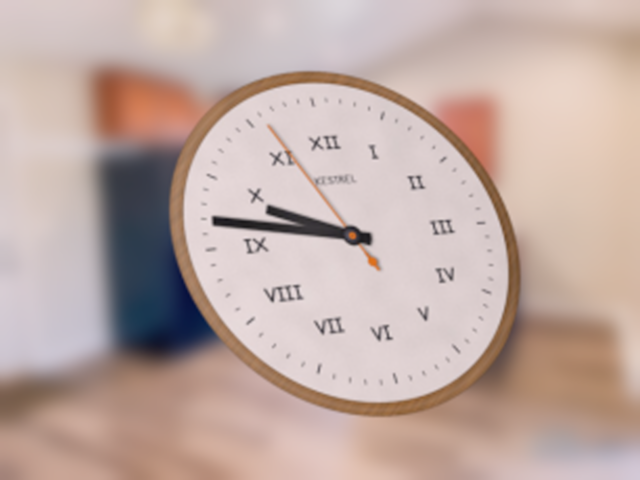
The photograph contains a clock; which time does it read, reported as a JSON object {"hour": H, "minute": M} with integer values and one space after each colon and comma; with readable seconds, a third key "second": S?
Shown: {"hour": 9, "minute": 46, "second": 56}
